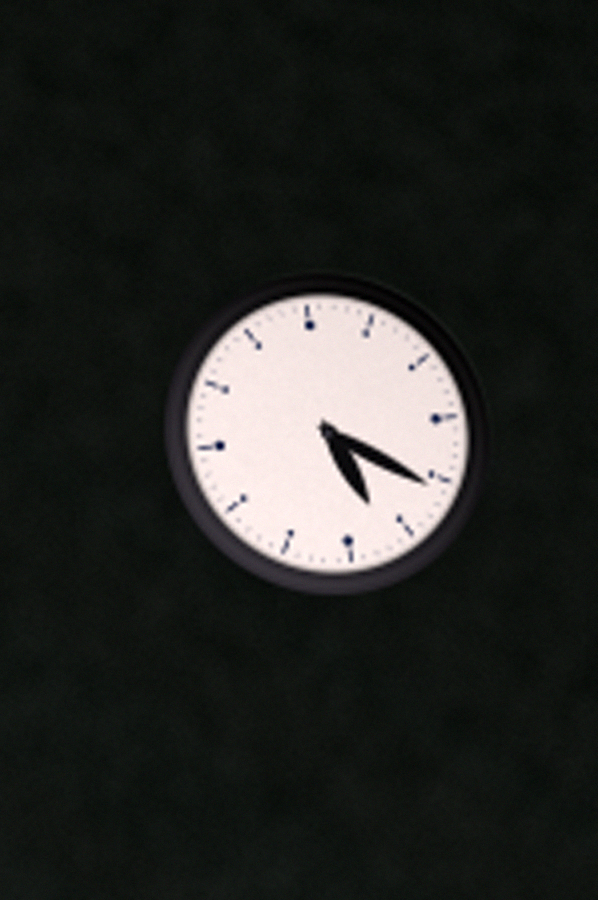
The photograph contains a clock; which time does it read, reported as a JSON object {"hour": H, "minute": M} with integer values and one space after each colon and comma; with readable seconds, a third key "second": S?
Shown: {"hour": 5, "minute": 21}
